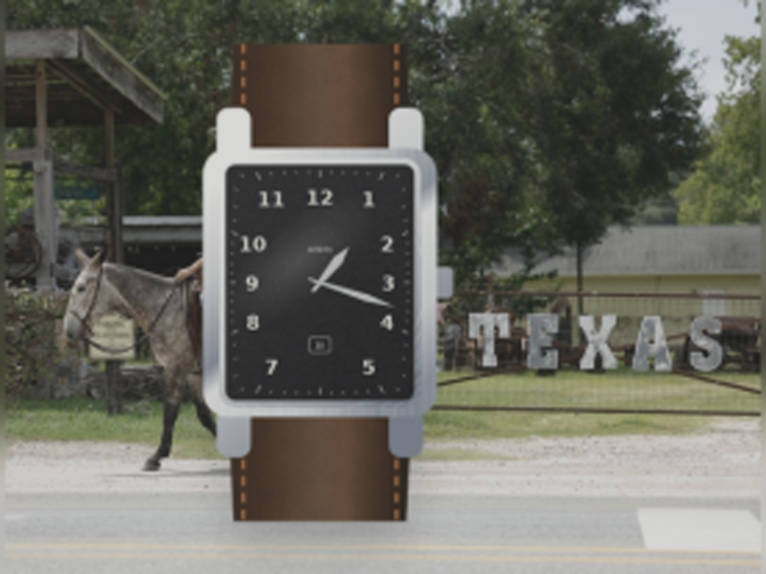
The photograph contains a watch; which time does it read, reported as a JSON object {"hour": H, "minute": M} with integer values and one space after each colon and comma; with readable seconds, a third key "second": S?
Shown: {"hour": 1, "minute": 18}
